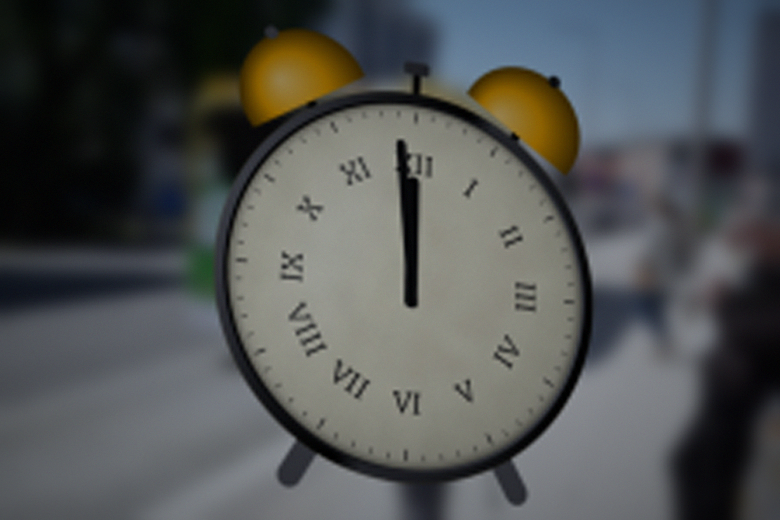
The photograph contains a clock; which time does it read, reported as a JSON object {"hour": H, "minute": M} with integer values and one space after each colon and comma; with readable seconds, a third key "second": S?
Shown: {"hour": 11, "minute": 59}
